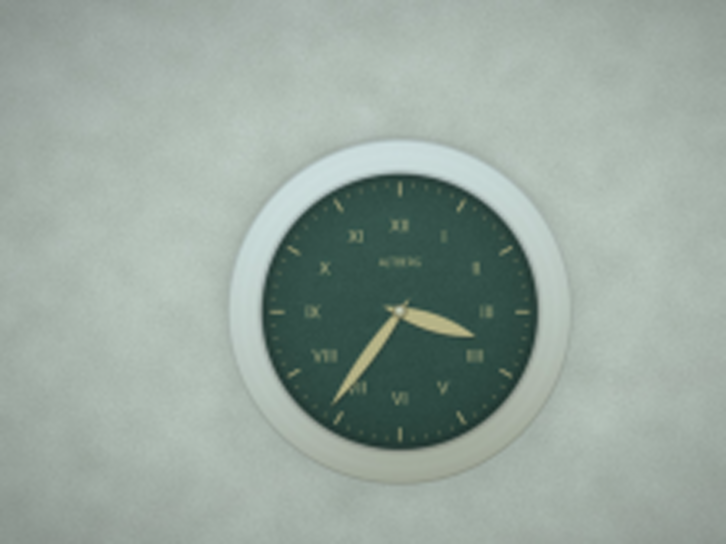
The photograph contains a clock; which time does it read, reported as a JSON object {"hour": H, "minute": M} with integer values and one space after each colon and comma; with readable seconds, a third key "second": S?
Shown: {"hour": 3, "minute": 36}
